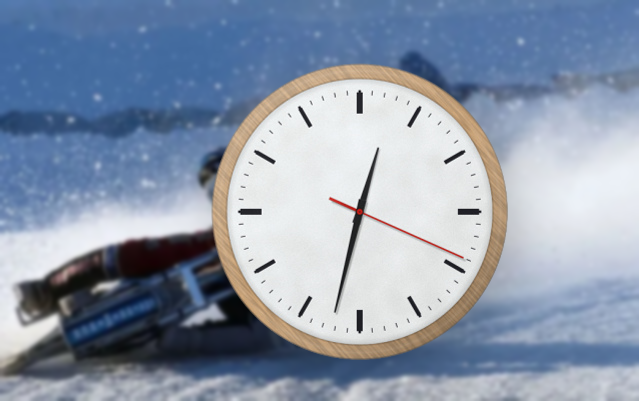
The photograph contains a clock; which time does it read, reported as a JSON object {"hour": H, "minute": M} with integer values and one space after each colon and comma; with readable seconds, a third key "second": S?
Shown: {"hour": 12, "minute": 32, "second": 19}
